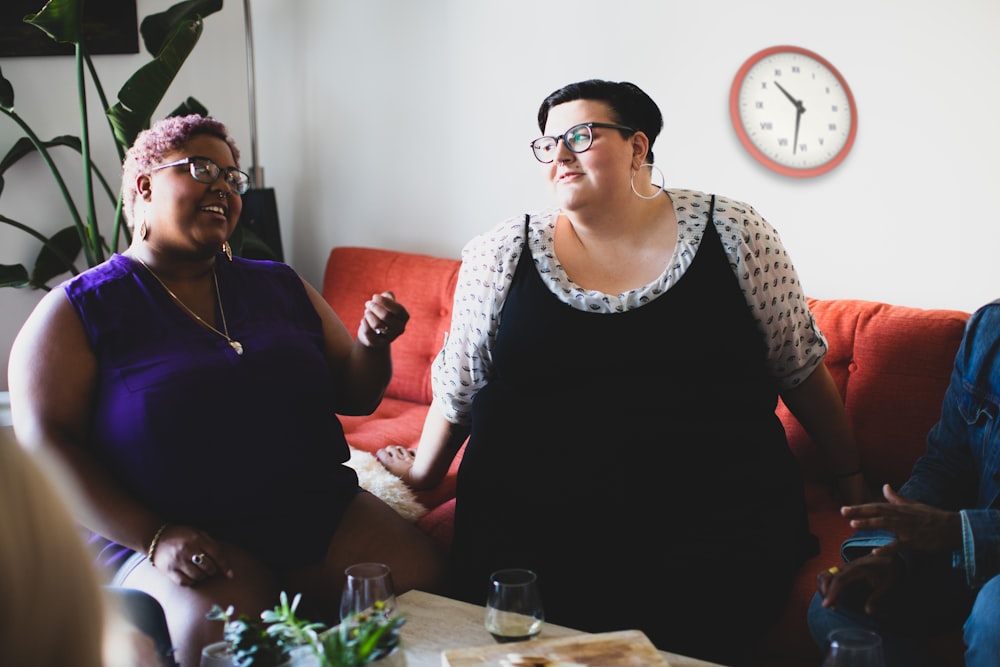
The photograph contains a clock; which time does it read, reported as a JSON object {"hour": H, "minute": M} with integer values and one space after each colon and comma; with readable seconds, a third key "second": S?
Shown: {"hour": 10, "minute": 32}
